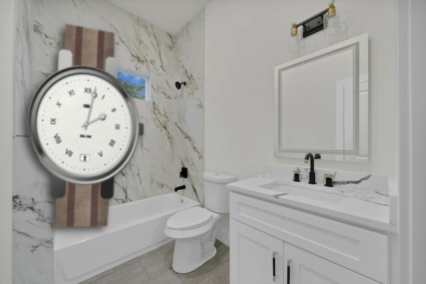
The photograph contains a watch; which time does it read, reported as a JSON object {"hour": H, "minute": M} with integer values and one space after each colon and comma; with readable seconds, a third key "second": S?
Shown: {"hour": 2, "minute": 2}
